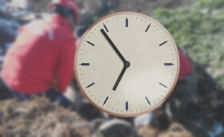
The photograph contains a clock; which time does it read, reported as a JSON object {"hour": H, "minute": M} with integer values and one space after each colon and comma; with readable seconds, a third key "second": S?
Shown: {"hour": 6, "minute": 54}
